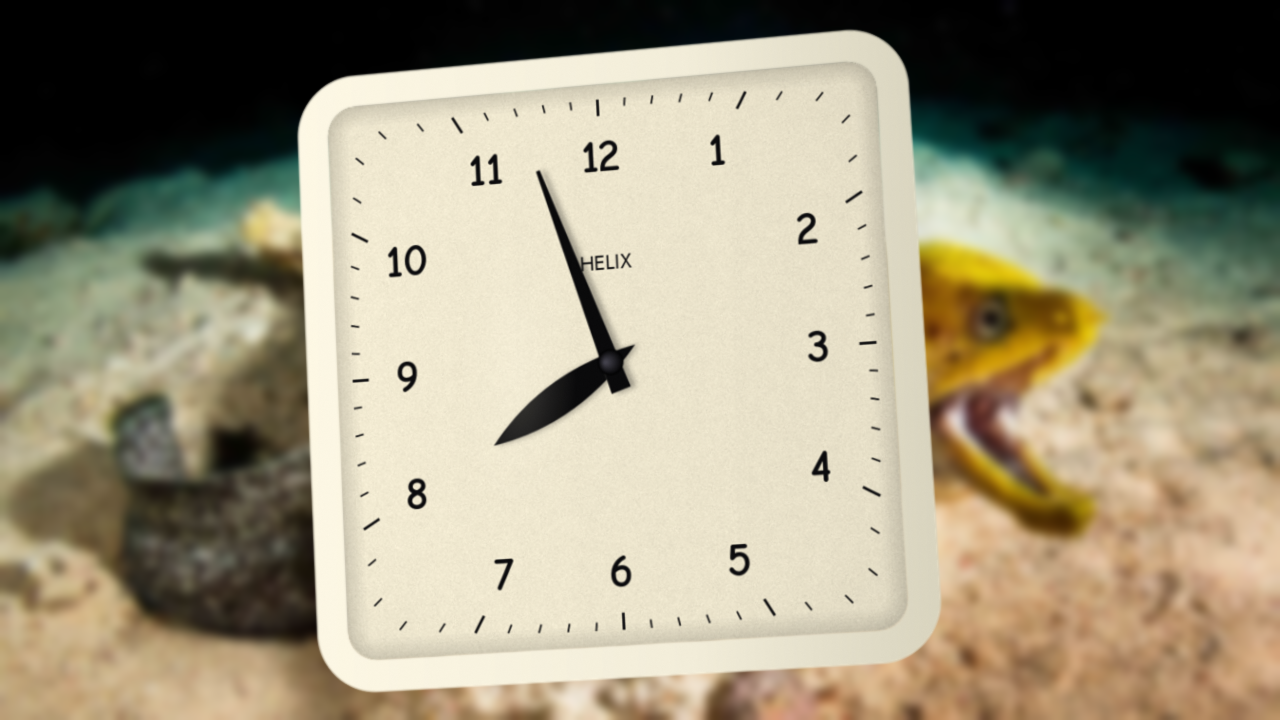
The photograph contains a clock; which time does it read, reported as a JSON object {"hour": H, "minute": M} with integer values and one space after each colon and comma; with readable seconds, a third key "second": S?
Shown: {"hour": 7, "minute": 57}
